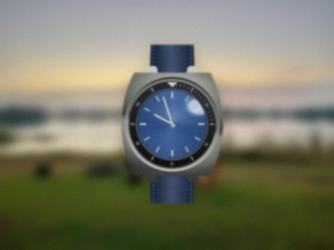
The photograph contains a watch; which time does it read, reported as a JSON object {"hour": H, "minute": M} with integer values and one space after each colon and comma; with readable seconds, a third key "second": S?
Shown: {"hour": 9, "minute": 57}
